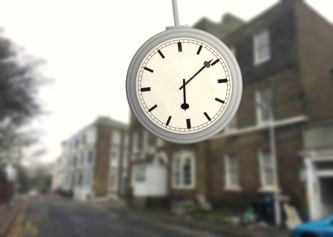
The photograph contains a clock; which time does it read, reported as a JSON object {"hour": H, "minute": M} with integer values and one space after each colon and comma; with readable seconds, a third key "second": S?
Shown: {"hour": 6, "minute": 9}
